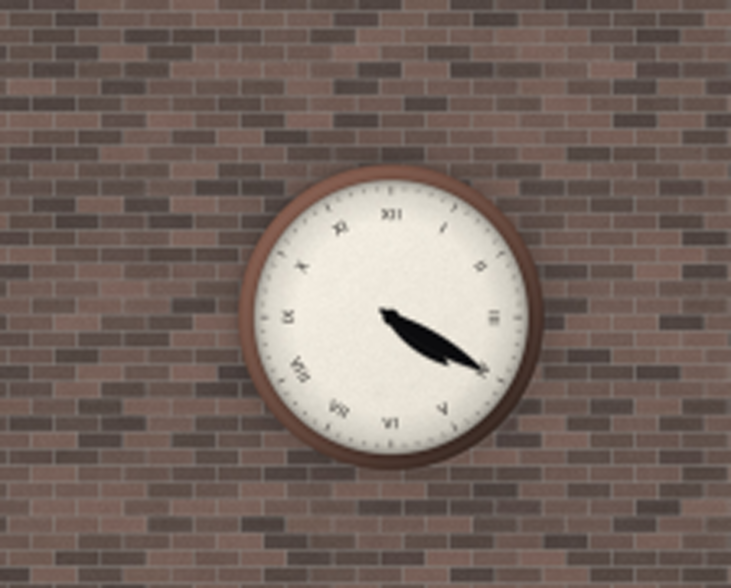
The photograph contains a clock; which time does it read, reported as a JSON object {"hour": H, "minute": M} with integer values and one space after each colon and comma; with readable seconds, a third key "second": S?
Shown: {"hour": 4, "minute": 20}
